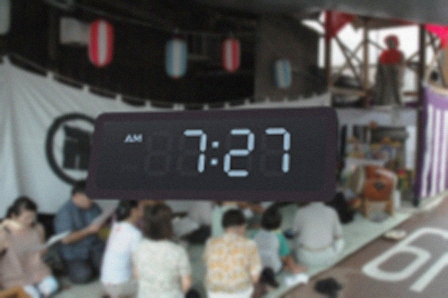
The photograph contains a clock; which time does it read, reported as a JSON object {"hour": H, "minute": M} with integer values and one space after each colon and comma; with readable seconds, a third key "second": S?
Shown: {"hour": 7, "minute": 27}
